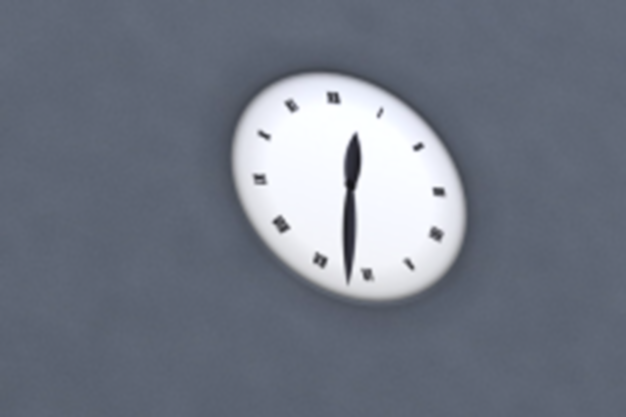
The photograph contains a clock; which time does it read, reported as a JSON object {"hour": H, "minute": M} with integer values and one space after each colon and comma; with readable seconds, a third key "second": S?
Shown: {"hour": 12, "minute": 32}
